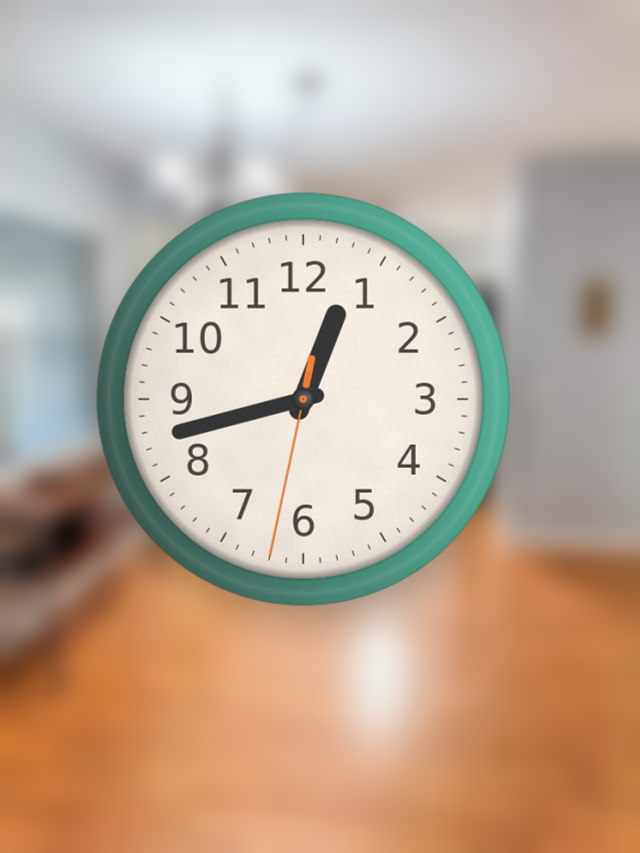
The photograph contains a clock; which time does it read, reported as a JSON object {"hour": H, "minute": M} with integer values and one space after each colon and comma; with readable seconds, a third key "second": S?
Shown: {"hour": 12, "minute": 42, "second": 32}
